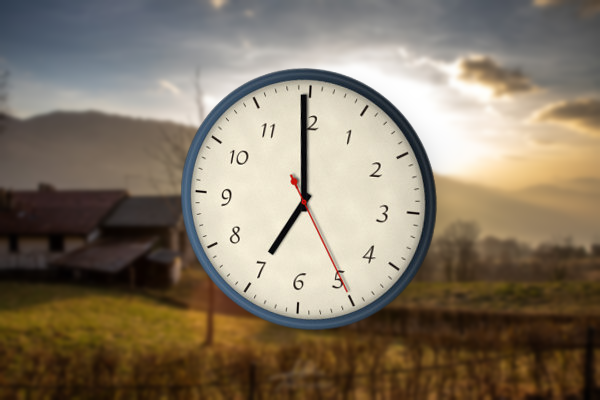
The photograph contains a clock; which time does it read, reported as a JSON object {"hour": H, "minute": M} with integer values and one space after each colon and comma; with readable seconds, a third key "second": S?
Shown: {"hour": 6, "minute": 59, "second": 25}
